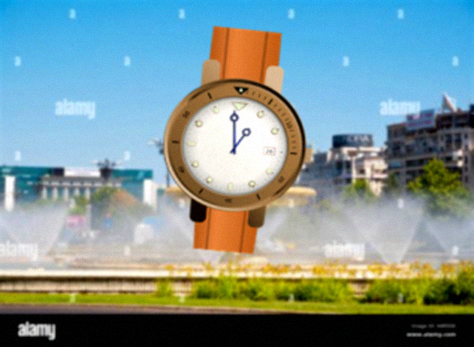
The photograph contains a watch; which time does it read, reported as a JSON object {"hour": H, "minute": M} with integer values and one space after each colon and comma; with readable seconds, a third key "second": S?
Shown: {"hour": 12, "minute": 59}
